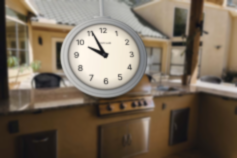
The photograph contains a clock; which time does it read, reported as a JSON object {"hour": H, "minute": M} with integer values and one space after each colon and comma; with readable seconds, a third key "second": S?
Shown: {"hour": 9, "minute": 56}
